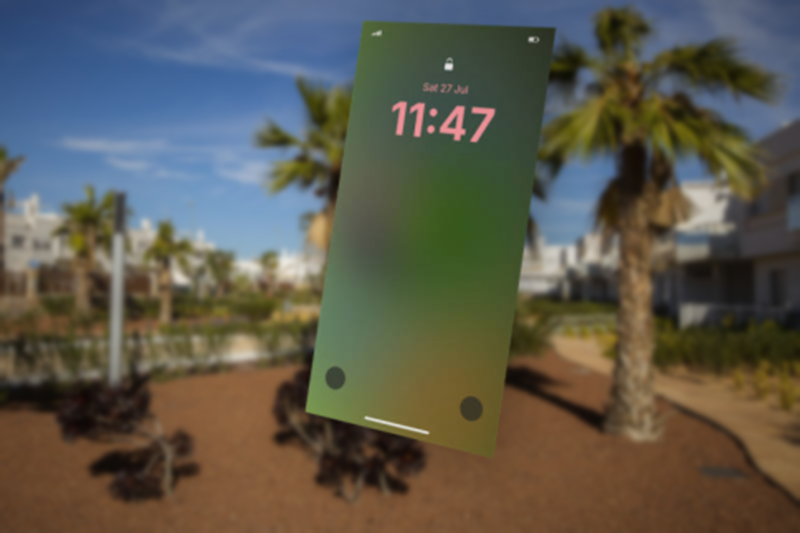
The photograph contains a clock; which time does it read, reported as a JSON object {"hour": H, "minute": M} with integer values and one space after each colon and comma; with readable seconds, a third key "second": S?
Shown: {"hour": 11, "minute": 47}
